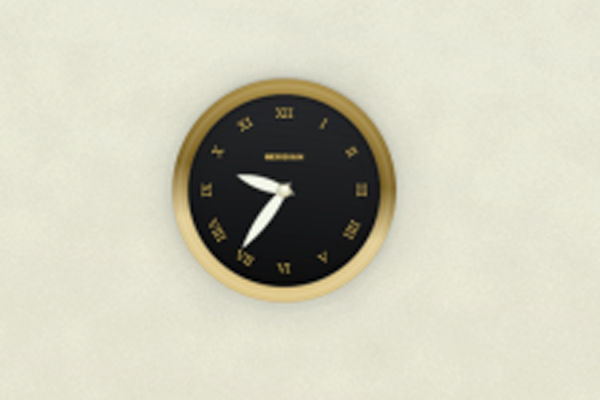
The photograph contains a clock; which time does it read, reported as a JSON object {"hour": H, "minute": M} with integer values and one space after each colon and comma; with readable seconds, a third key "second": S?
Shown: {"hour": 9, "minute": 36}
